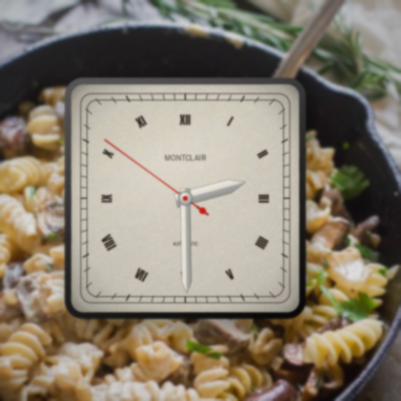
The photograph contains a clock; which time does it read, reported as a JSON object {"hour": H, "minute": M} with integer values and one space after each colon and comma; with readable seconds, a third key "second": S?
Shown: {"hour": 2, "minute": 29, "second": 51}
